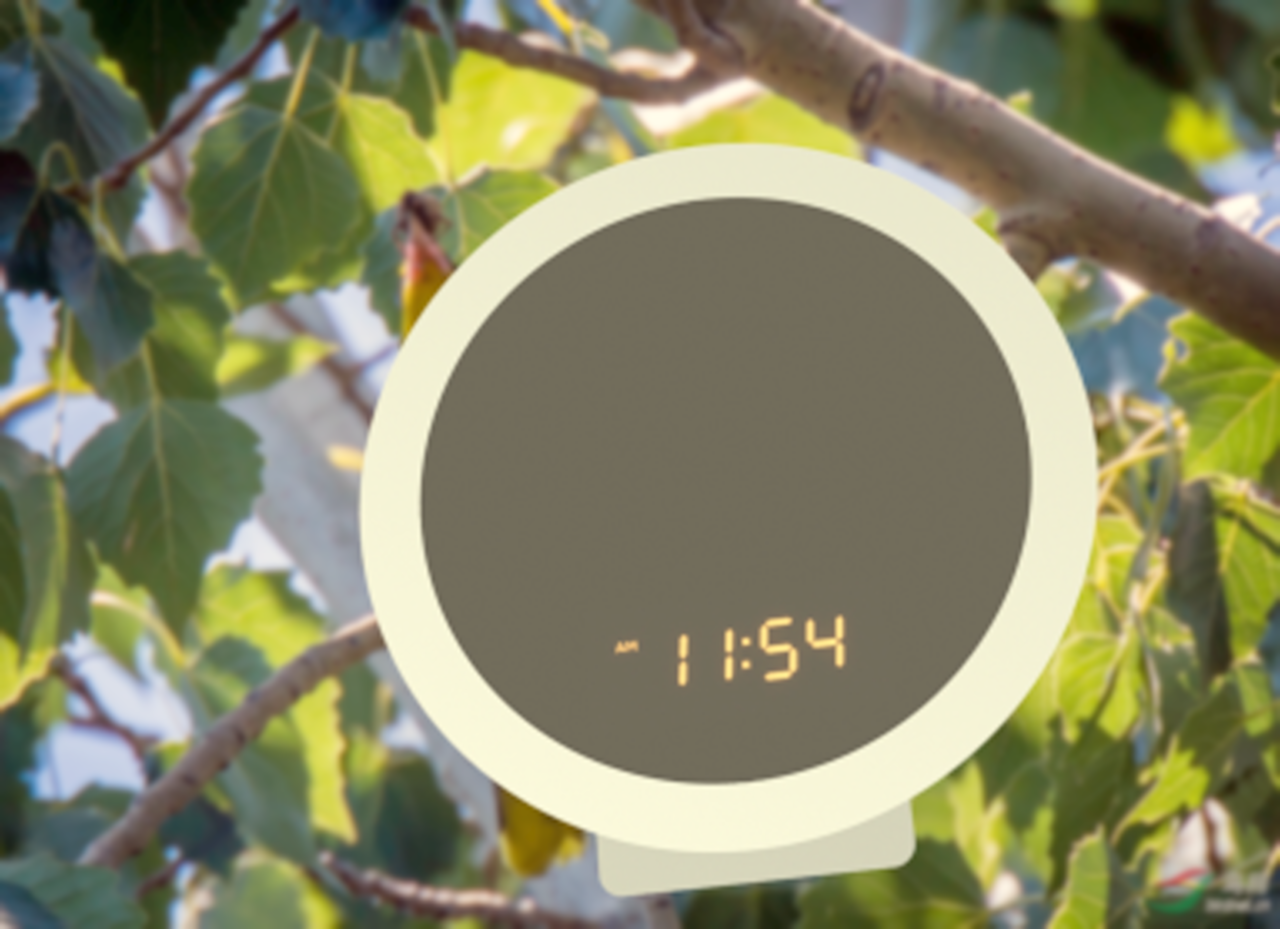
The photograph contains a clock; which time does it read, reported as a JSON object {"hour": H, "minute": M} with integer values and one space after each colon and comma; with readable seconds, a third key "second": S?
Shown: {"hour": 11, "minute": 54}
